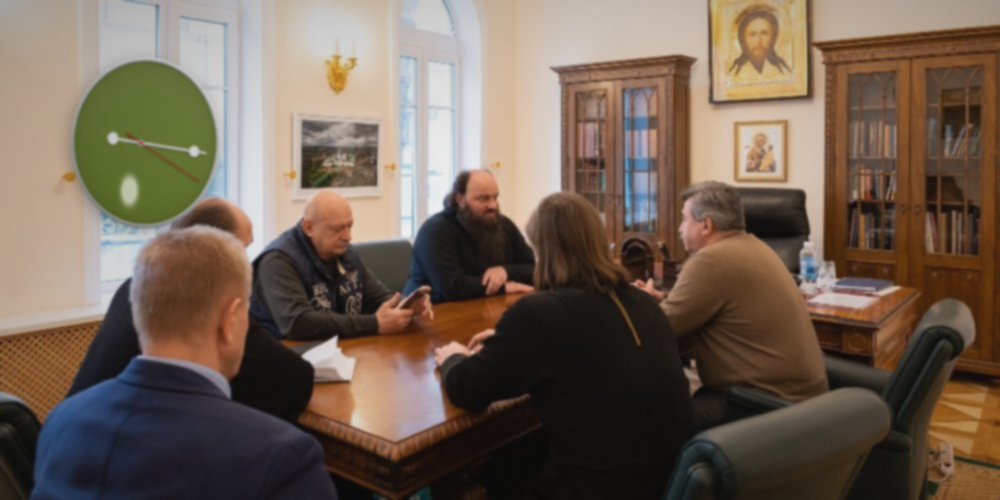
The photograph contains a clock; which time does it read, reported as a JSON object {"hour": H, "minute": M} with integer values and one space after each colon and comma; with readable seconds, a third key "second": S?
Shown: {"hour": 9, "minute": 16, "second": 20}
